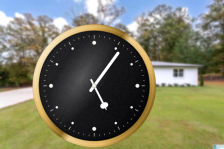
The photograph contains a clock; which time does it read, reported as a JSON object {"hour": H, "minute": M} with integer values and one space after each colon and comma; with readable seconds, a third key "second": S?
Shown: {"hour": 5, "minute": 6}
